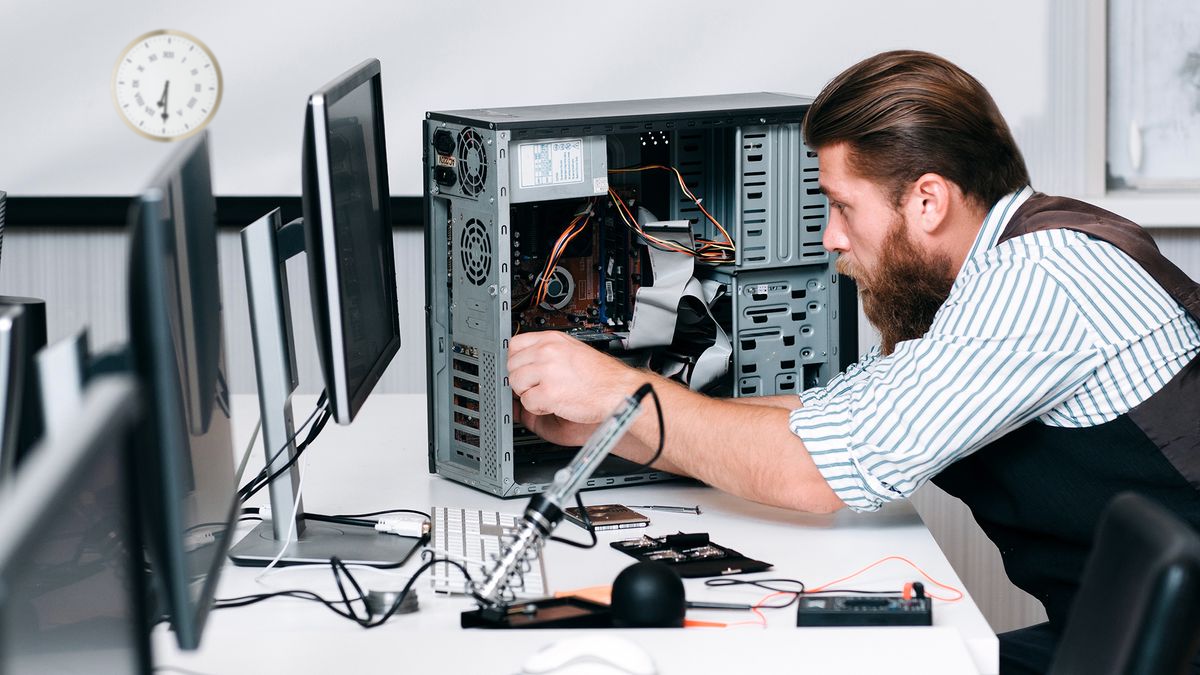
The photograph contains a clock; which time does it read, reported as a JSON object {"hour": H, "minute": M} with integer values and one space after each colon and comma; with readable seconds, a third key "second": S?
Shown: {"hour": 6, "minute": 30}
